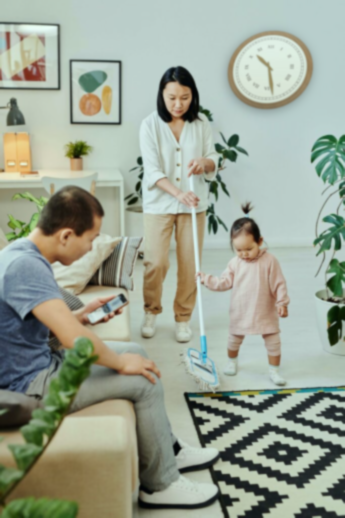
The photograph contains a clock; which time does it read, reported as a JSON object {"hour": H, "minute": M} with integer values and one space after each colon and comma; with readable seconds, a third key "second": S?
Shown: {"hour": 10, "minute": 28}
